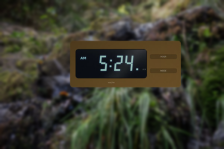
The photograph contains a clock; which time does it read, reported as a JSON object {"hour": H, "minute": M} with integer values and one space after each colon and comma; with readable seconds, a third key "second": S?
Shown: {"hour": 5, "minute": 24}
